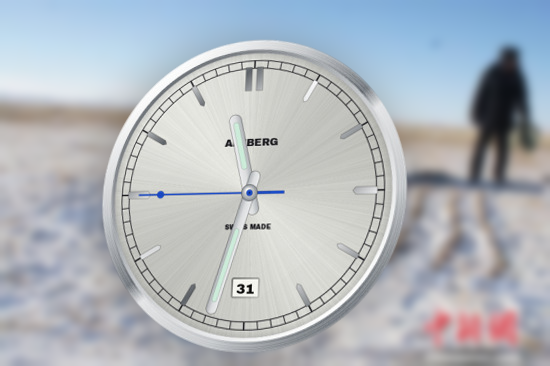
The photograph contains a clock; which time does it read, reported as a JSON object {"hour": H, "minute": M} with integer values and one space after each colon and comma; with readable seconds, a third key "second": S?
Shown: {"hour": 11, "minute": 32, "second": 45}
